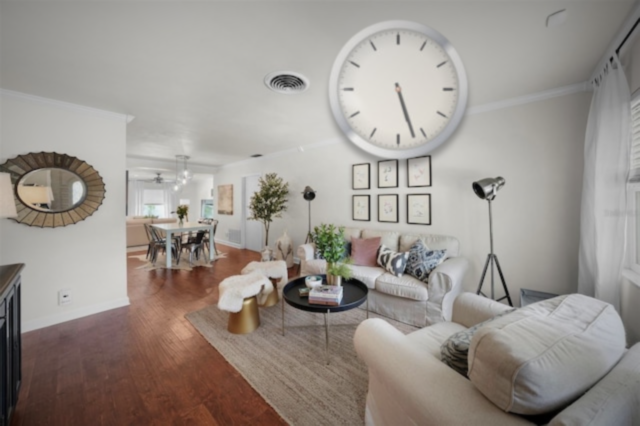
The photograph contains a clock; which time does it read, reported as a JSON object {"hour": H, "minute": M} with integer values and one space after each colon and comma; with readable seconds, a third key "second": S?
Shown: {"hour": 5, "minute": 27}
